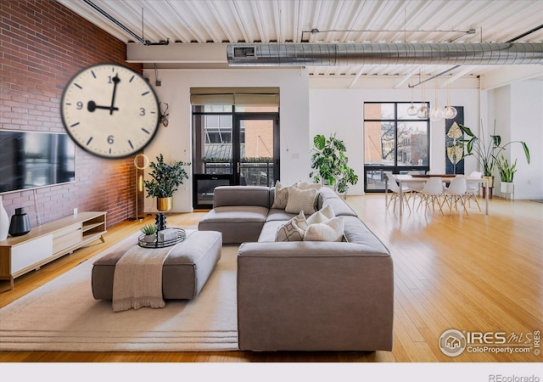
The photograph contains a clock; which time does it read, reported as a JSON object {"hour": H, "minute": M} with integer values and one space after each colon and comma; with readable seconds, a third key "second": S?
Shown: {"hour": 9, "minute": 1}
